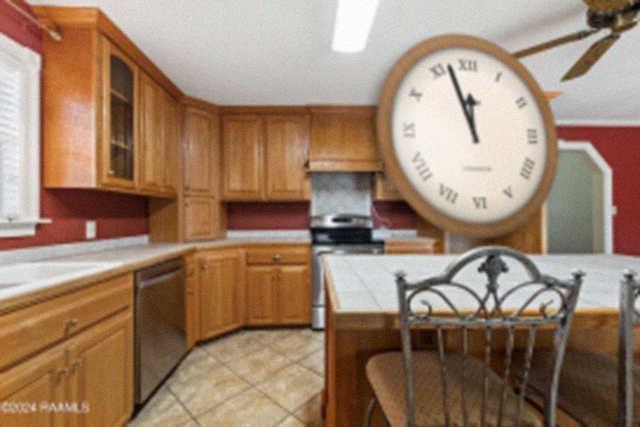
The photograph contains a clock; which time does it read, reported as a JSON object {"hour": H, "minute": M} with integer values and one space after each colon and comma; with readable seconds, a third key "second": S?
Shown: {"hour": 11, "minute": 57}
